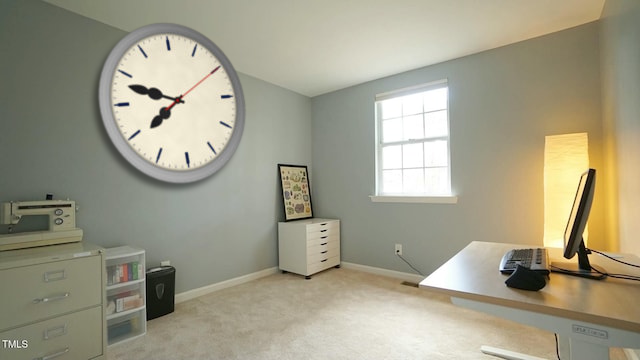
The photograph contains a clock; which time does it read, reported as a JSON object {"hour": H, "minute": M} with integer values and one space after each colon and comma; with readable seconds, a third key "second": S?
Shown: {"hour": 7, "minute": 48, "second": 10}
